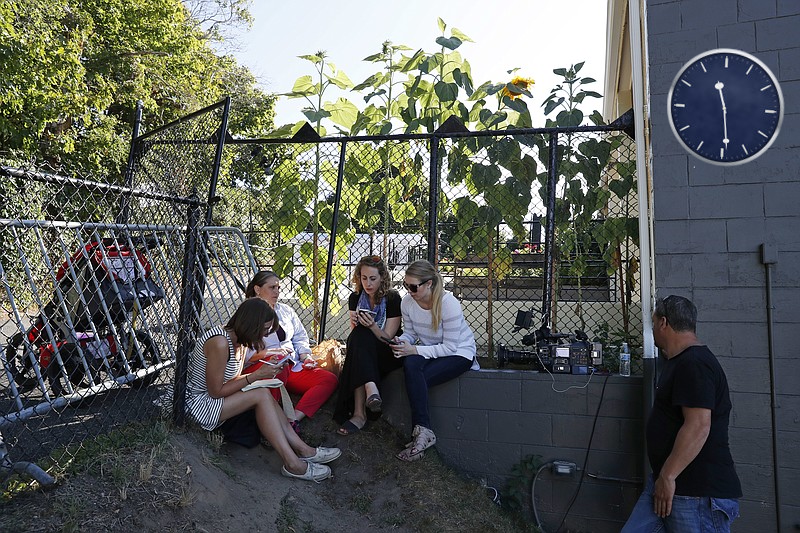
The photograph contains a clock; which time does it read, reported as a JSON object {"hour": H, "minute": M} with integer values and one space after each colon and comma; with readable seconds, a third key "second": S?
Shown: {"hour": 11, "minute": 29}
